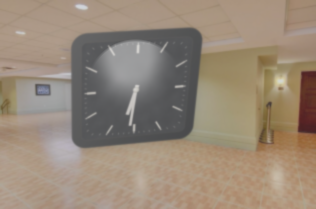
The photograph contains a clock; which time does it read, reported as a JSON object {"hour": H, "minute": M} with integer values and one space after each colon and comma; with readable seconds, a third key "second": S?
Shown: {"hour": 6, "minute": 31}
